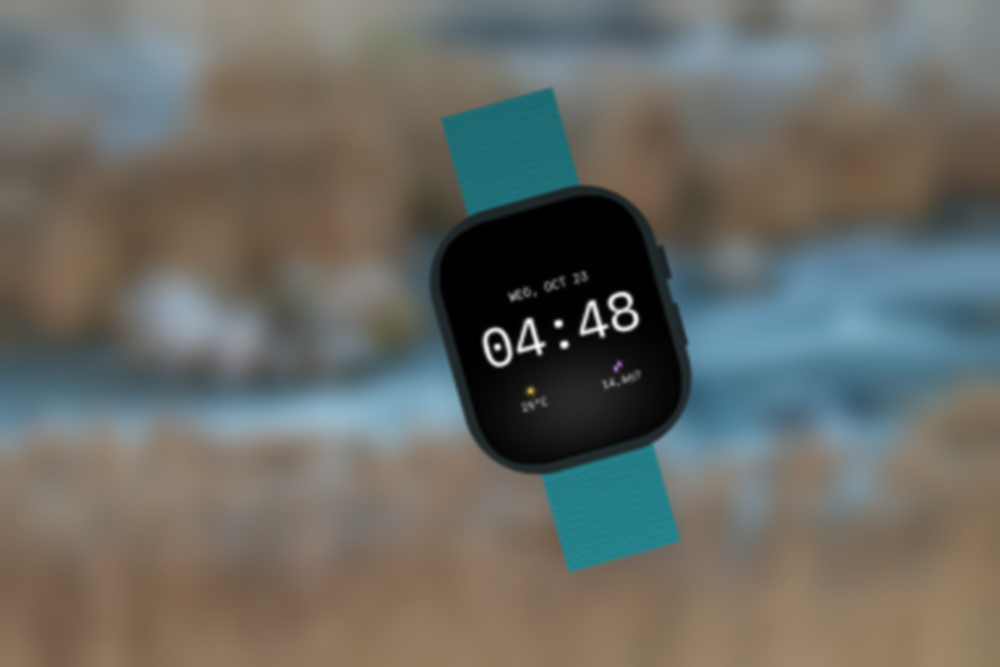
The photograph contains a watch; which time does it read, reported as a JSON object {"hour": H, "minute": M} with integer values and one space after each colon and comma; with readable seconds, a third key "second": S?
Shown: {"hour": 4, "minute": 48}
